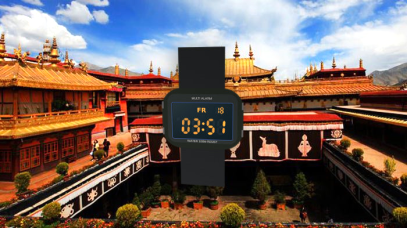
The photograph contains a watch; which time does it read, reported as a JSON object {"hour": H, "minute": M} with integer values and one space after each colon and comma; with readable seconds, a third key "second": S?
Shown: {"hour": 3, "minute": 51}
